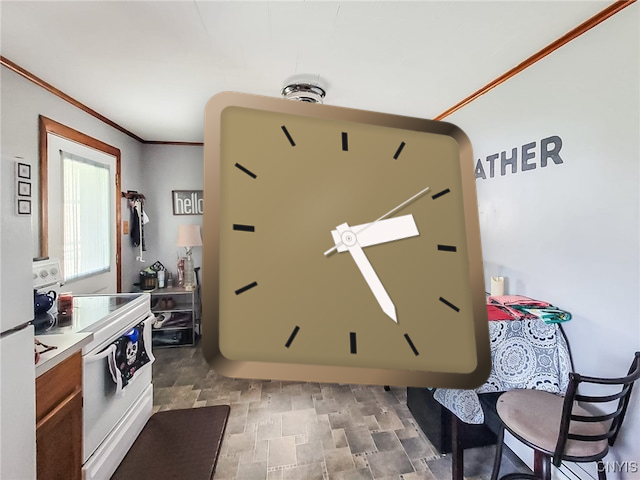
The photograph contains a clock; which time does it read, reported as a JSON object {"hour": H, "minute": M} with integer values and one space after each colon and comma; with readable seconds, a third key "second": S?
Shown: {"hour": 2, "minute": 25, "second": 9}
